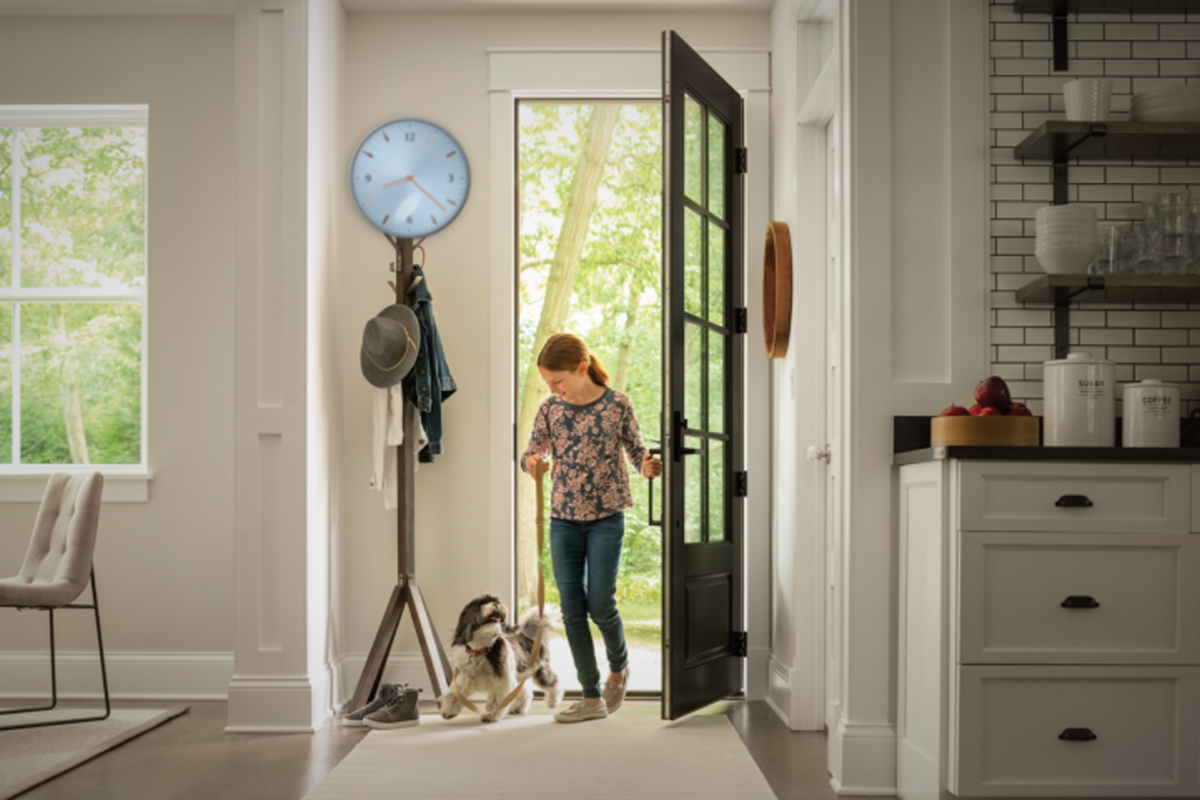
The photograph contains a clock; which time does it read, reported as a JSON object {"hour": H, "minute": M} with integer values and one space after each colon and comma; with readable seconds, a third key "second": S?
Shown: {"hour": 8, "minute": 22}
